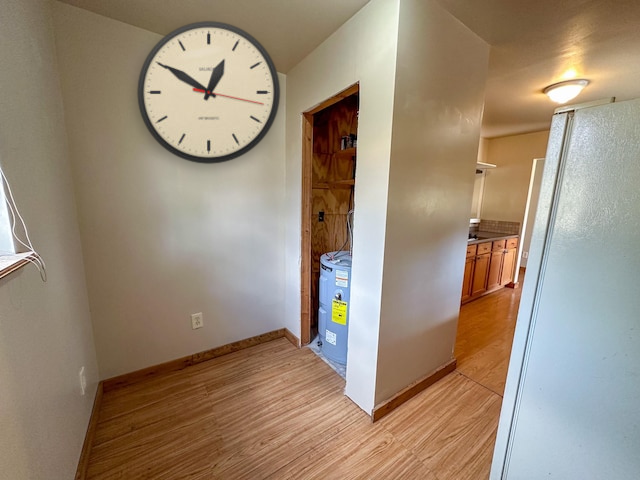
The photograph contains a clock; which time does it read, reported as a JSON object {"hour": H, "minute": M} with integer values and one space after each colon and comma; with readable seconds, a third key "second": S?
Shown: {"hour": 12, "minute": 50, "second": 17}
